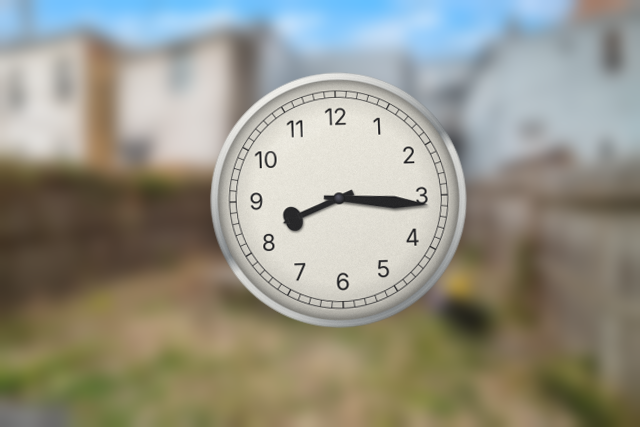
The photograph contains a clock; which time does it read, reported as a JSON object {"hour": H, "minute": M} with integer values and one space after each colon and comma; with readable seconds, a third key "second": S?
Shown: {"hour": 8, "minute": 16}
